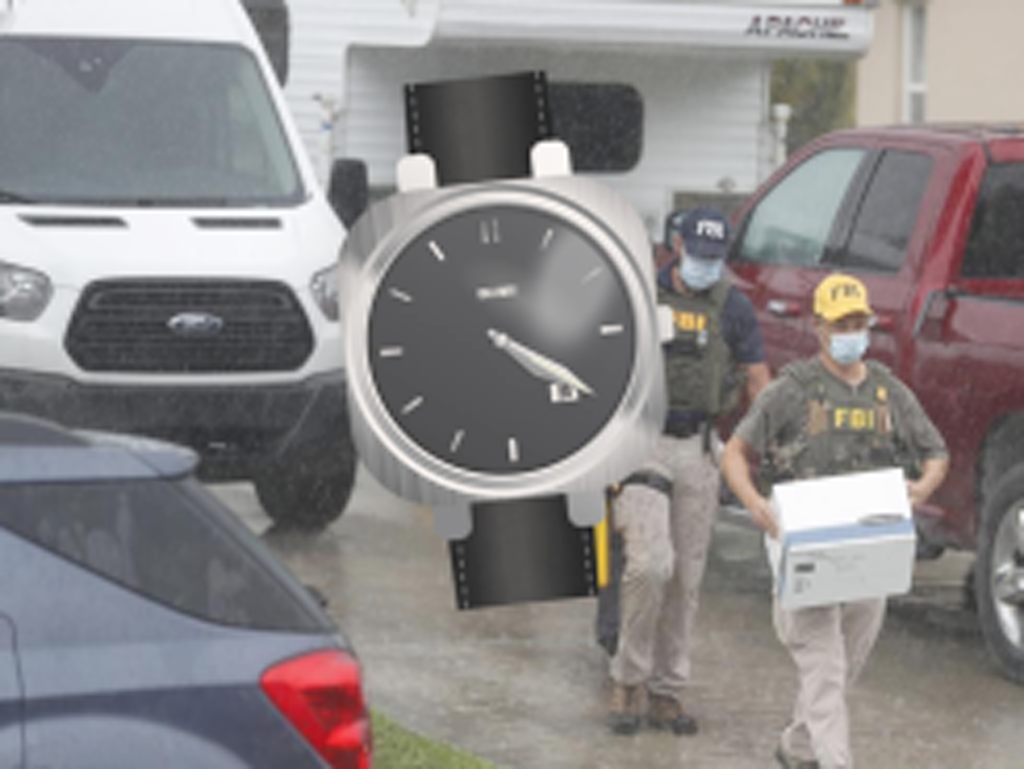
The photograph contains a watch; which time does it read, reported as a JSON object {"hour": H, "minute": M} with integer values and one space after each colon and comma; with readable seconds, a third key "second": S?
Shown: {"hour": 4, "minute": 21}
